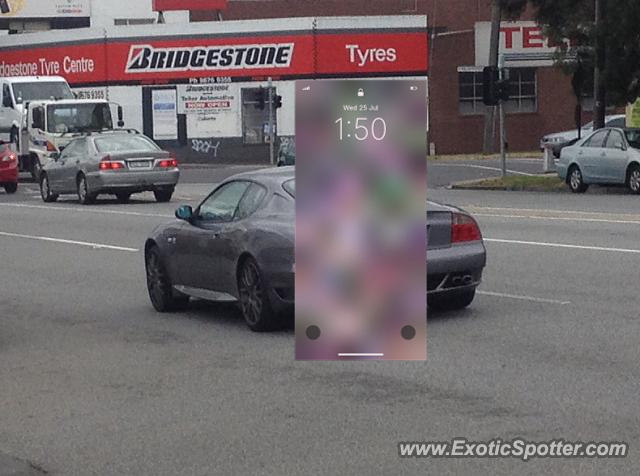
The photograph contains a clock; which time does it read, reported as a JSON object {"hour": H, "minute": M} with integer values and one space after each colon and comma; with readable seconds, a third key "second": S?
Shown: {"hour": 1, "minute": 50}
